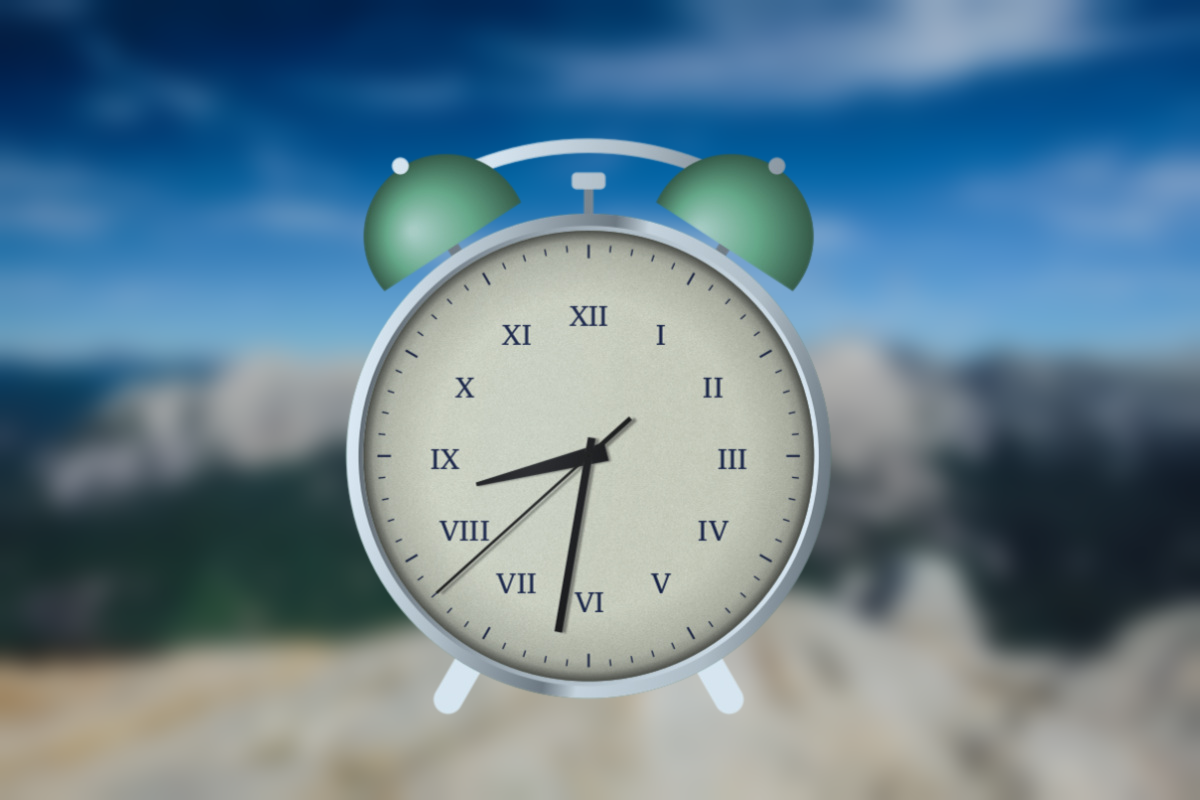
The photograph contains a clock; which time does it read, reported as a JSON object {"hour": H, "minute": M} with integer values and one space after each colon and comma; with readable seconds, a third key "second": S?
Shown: {"hour": 8, "minute": 31, "second": 38}
